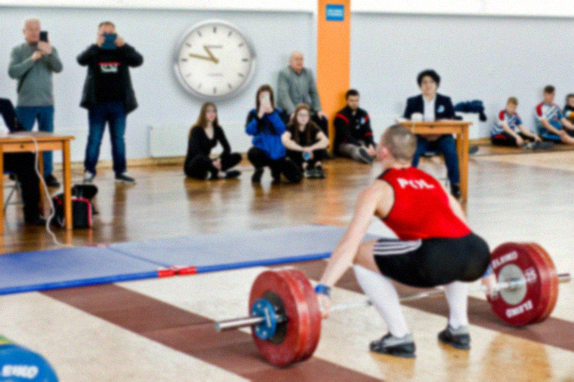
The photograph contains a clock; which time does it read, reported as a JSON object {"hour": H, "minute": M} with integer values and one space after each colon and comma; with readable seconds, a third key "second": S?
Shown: {"hour": 10, "minute": 47}
